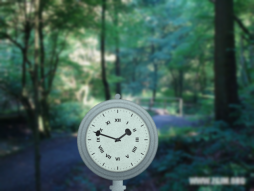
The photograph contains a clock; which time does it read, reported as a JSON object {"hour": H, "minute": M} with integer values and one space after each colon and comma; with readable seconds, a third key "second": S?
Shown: {"hour": 1, "minute": 48}
